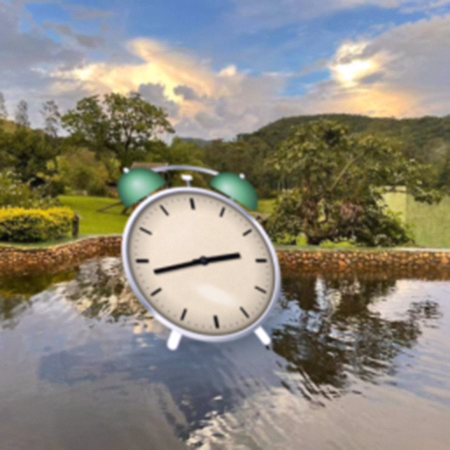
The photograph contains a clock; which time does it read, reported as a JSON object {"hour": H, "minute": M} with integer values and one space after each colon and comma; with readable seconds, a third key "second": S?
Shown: {"hour": 2, "minute": 43}
